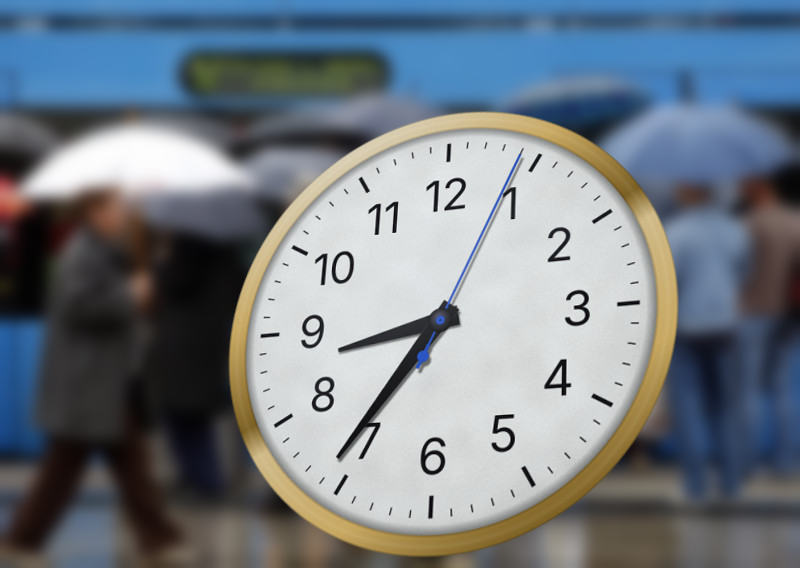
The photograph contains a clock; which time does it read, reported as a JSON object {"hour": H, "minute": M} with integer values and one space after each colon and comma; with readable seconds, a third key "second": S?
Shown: {"hour": 8, "minute": 36, "second": 4}
